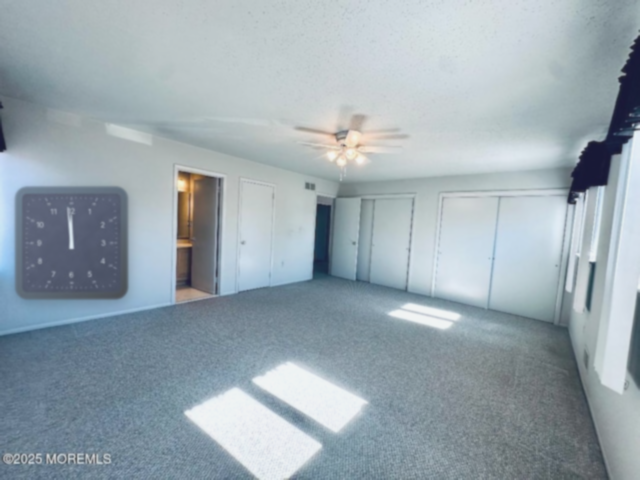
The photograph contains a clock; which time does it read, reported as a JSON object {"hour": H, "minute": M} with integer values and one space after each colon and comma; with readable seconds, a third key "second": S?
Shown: {"hour": 11, "minute": 59}
